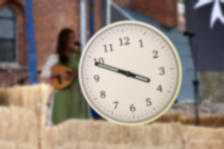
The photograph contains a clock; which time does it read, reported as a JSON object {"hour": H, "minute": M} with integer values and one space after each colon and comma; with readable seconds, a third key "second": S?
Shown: {"hour": 3, "minute": 49}
